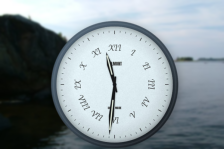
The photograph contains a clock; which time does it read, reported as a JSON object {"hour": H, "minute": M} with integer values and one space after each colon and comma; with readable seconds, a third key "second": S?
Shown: {"hour": 11, "minute": 31}
